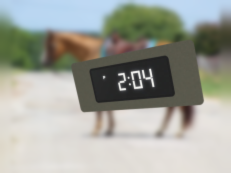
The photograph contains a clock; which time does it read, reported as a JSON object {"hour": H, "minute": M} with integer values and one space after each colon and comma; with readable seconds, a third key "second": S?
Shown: {"hour": 2, "minute": 4}
